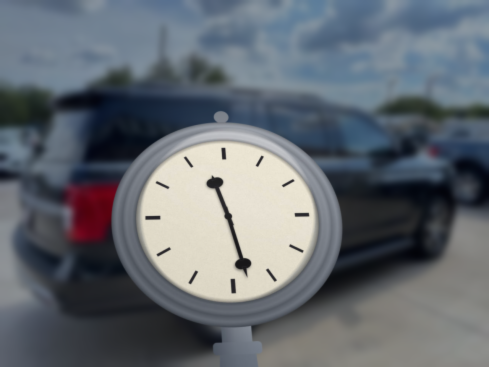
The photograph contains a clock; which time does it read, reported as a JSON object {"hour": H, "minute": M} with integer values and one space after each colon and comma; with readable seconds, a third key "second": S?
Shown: {"hour": 11, "minute": 28}
